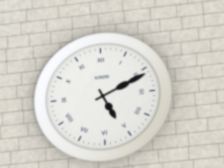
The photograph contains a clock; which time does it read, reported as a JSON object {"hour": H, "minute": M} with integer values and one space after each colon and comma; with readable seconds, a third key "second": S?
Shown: {"hour": 5, "minute": 11}
